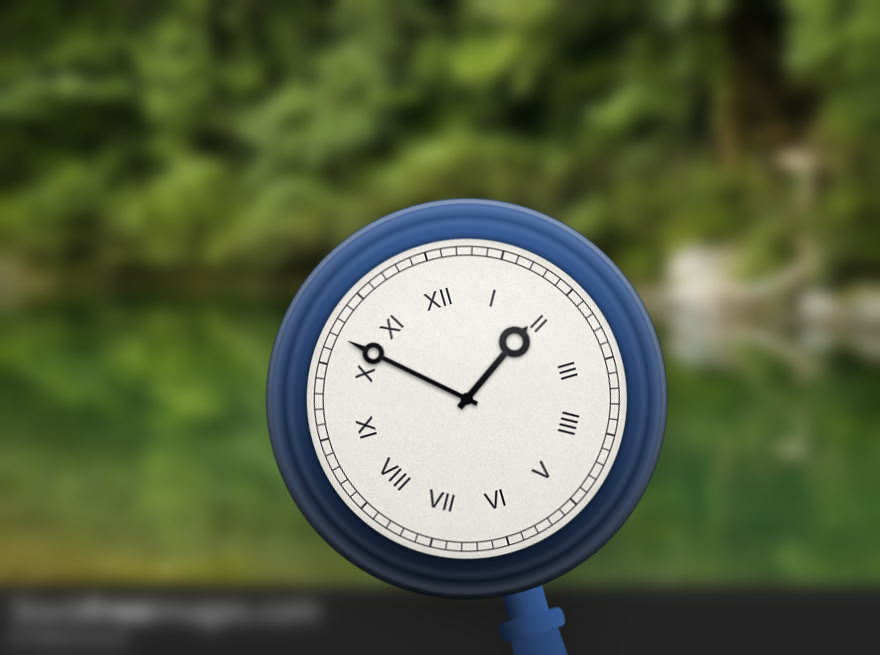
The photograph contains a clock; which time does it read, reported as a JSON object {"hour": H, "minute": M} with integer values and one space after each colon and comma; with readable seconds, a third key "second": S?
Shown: {"hour": 1, "minute": 52}
